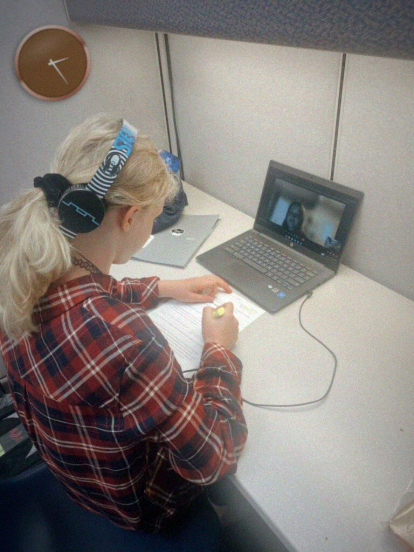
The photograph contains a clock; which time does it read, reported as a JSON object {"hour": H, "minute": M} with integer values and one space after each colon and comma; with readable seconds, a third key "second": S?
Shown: {"hour": 2, "minute": 24}
